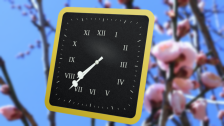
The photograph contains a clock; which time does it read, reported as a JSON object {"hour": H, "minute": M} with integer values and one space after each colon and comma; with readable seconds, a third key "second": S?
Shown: {"hour": 7, "minute": 37}
